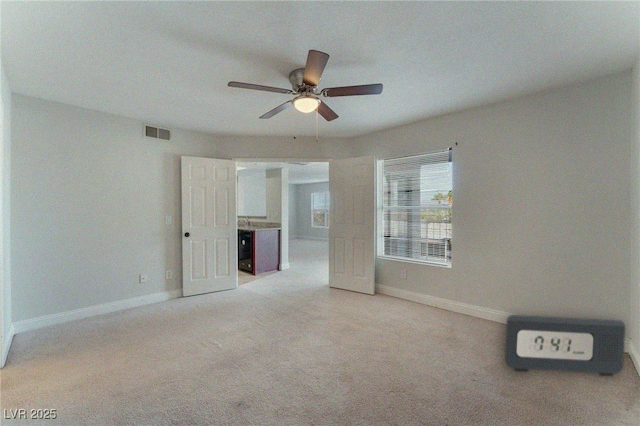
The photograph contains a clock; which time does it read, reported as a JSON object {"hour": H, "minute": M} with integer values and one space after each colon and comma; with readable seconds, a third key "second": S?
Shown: {"hour": 7, "minute": 41}
